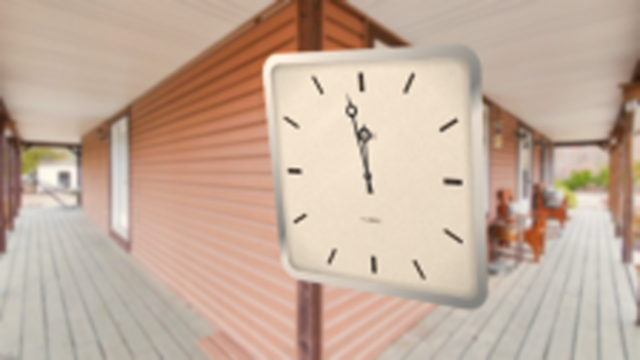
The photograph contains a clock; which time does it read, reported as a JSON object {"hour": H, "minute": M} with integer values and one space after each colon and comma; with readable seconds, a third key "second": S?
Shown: {"hour": 11, "minute": 58}
